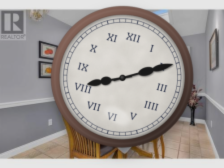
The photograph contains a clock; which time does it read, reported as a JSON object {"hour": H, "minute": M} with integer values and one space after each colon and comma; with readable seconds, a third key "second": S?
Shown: {"hour": 8, "minute": 10}
